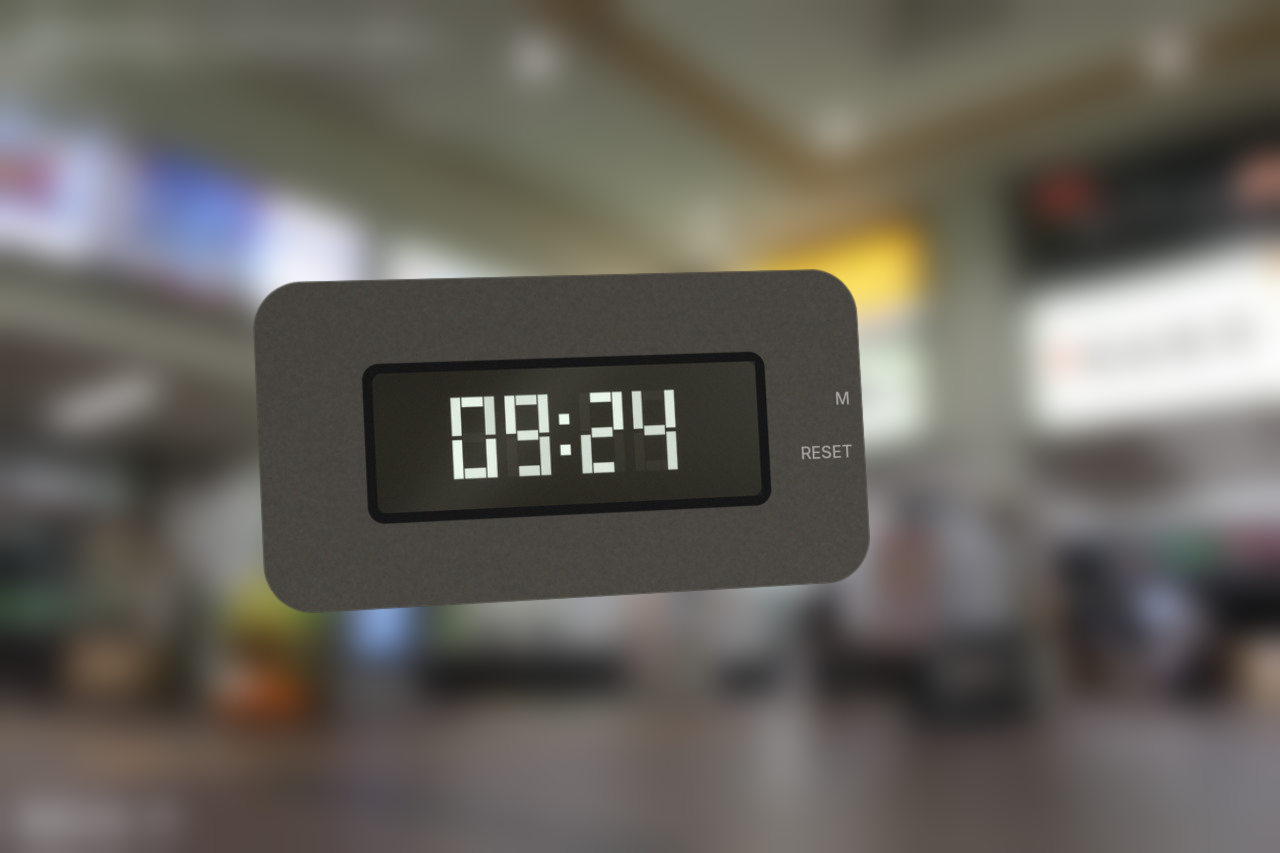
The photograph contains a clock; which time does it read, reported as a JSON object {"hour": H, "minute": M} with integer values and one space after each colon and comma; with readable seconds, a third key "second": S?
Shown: {"hour": 9, "minute": 24}
